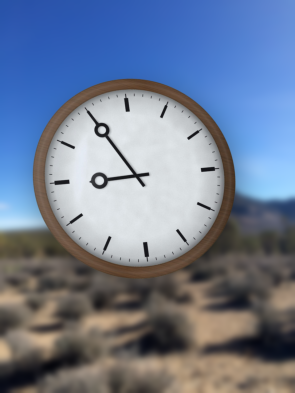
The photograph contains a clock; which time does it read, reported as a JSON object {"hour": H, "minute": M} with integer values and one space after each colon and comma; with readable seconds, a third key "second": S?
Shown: {"hour": 8, "minute": 55}
